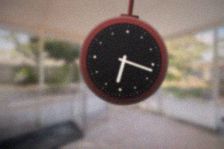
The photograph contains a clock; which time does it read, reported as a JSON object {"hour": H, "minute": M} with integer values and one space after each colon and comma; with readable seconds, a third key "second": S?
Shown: {"hour": 6, "minute": 17}
